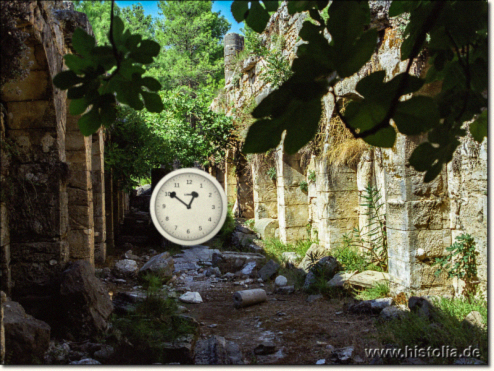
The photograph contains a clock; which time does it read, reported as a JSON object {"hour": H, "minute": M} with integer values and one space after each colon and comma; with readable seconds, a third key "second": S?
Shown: {"hour": 12, "minute": 51}
